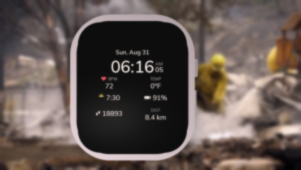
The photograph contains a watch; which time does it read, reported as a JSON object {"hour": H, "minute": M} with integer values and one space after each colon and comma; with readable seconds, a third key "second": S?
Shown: {"hour": 6, "minute": 16}
